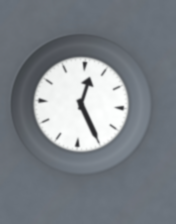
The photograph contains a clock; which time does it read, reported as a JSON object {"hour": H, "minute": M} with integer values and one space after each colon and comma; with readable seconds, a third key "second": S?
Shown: {"hour": 12, "minute": 25}
